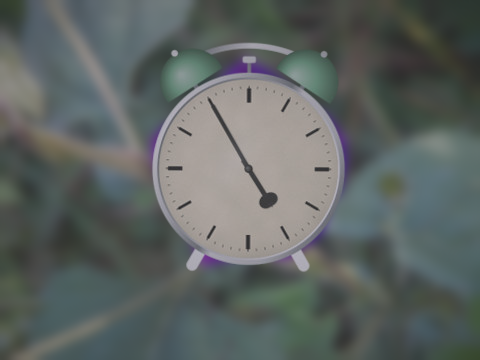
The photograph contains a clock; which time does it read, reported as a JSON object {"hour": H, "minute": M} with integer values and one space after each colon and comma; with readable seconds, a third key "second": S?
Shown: {"hour": 4, "minute": 55}
